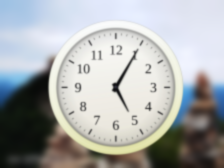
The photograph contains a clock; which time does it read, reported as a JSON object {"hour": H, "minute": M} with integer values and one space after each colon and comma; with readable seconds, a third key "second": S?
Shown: {"hour": 5, "minute": 5}
